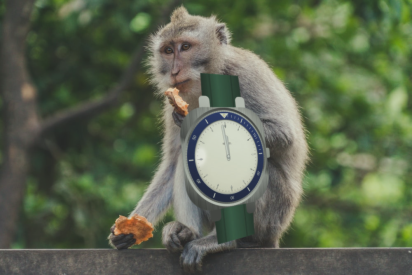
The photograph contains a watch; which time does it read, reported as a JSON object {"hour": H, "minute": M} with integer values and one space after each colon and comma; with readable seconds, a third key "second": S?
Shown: {"hour": 11, "minute": 59}
